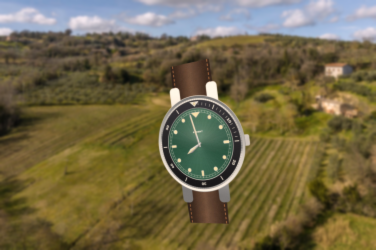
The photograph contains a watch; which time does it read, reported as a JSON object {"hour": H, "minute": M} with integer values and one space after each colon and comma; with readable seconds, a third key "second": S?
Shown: {"hour": 7, "minute": 58}
